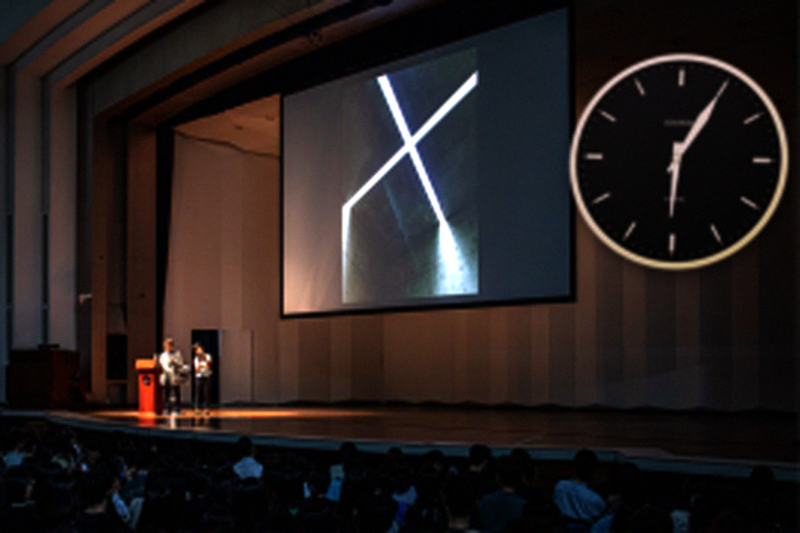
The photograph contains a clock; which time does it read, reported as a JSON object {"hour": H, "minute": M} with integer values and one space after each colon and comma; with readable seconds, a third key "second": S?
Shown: {"hour": 6, "minute": 5}
